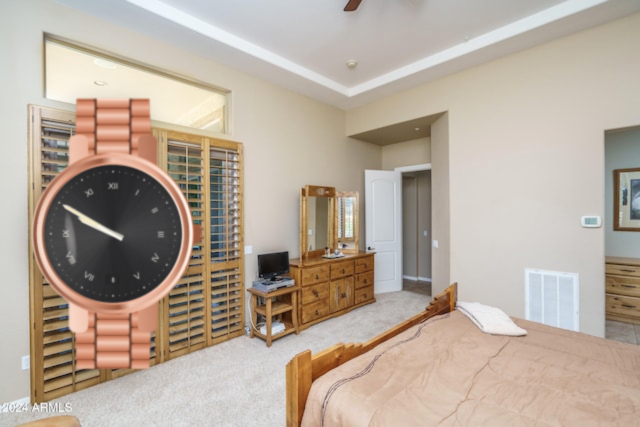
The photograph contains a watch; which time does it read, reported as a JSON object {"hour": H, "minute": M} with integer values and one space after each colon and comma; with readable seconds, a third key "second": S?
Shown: {"hour": 9, "minute": 50}
